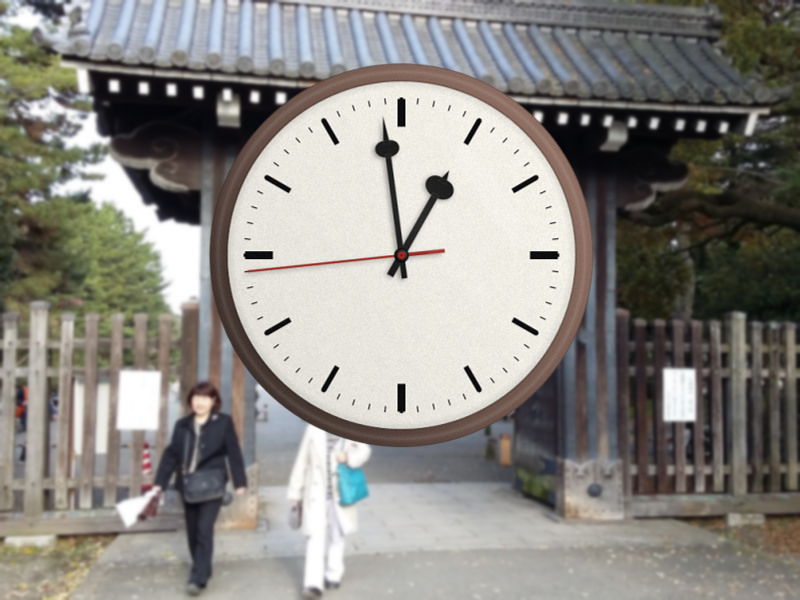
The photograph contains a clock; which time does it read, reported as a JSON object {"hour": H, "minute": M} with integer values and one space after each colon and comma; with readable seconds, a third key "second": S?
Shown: {"hour": 12, "minute": 58, "second": 44}
